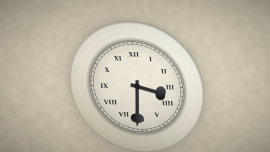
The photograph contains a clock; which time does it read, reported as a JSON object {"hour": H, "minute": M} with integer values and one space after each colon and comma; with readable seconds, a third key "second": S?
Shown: {"hour": 3, "minute": 31}
